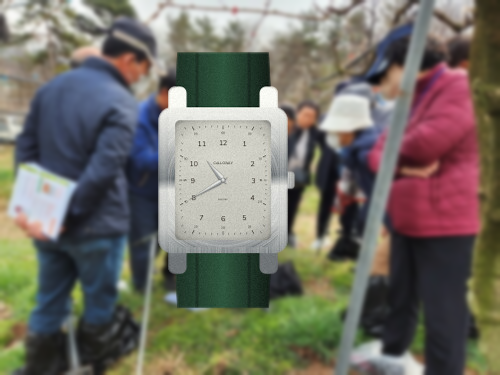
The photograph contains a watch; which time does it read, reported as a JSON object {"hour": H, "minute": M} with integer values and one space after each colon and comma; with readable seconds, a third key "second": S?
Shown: {"hour": 10, "minute": 40}
